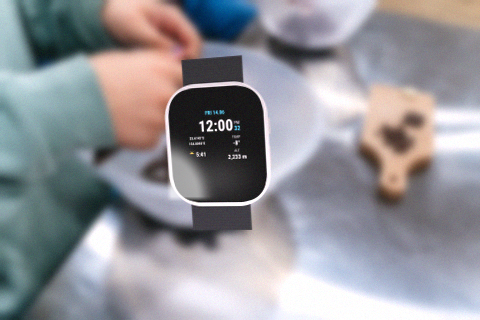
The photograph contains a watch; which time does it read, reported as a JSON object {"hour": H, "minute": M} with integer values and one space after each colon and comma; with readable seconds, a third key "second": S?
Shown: {"hour": 12, "minute": 0}
